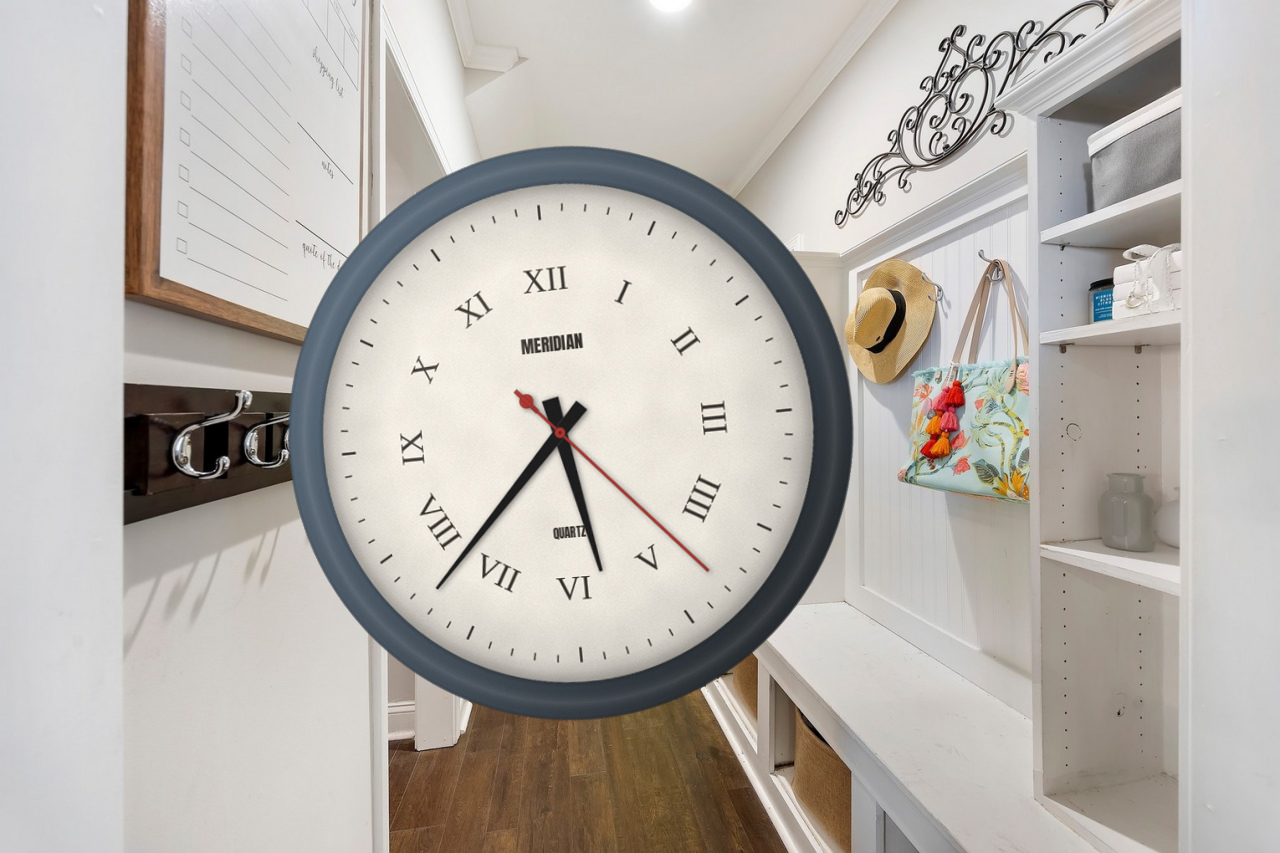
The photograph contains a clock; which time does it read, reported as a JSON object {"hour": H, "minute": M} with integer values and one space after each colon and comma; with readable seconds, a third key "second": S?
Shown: {"hour": 5, "minute": 37, "second": 23}
